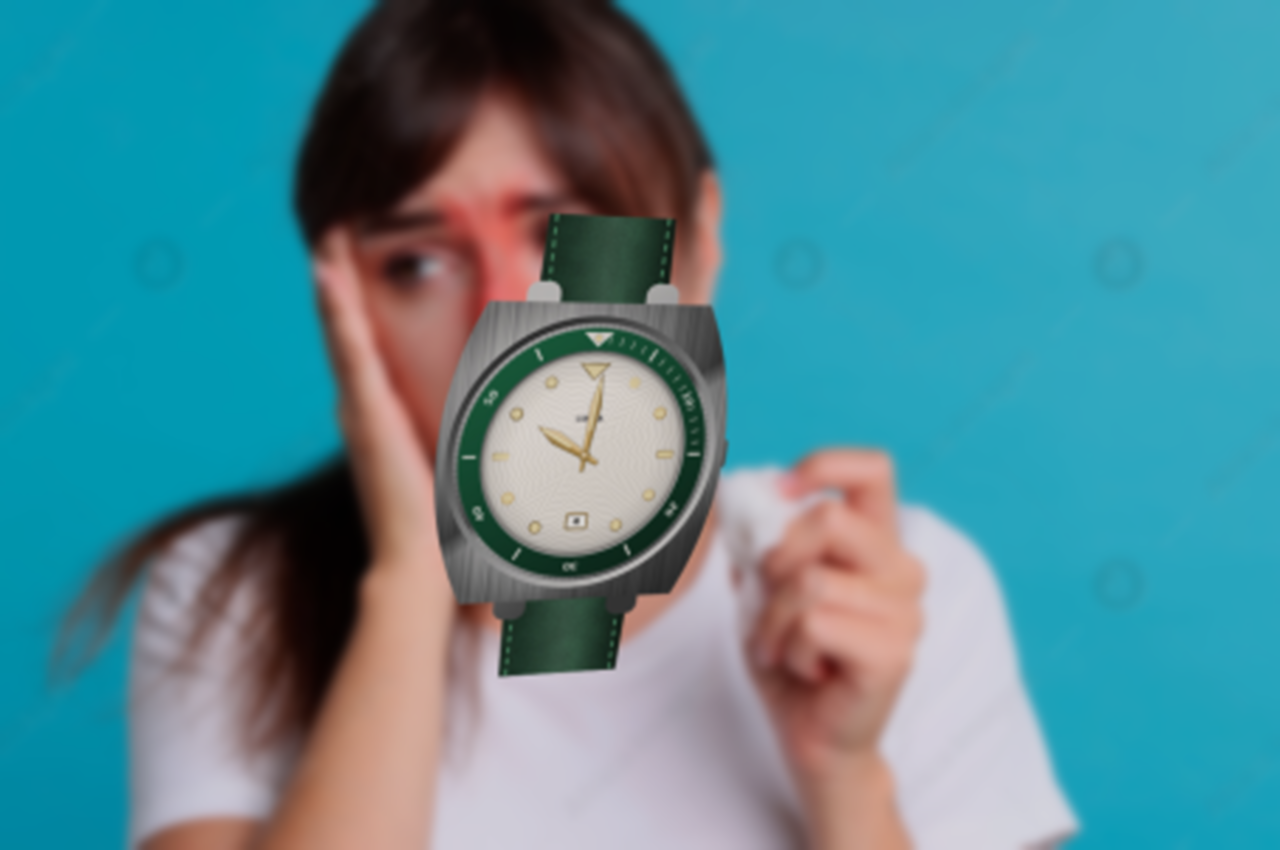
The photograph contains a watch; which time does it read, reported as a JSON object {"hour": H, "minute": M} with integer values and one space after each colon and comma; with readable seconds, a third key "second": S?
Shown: {"hour": 10, "minute": 1}
